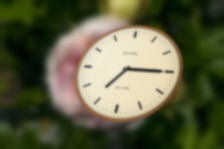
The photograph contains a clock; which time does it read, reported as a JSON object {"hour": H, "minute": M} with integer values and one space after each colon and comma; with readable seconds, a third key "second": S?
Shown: {"hour": 7, "minute": 15}
